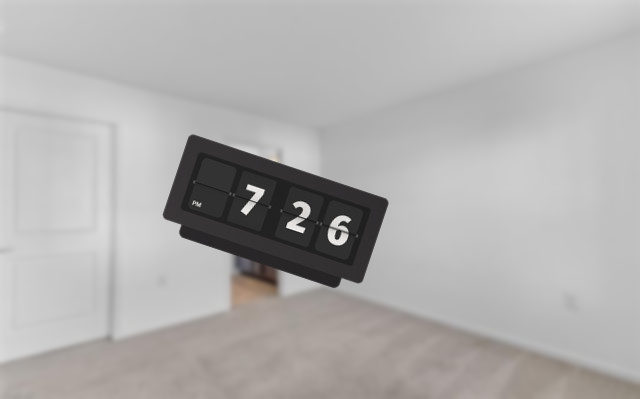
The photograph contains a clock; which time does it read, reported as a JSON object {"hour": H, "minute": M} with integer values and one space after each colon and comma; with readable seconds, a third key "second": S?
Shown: {"hour": 7, "minute": 26}
